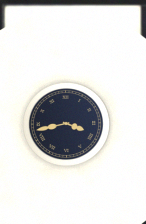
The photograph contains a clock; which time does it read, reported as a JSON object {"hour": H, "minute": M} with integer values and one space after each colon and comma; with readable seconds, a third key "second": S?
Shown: {"hour": 3, "minute": 43}
